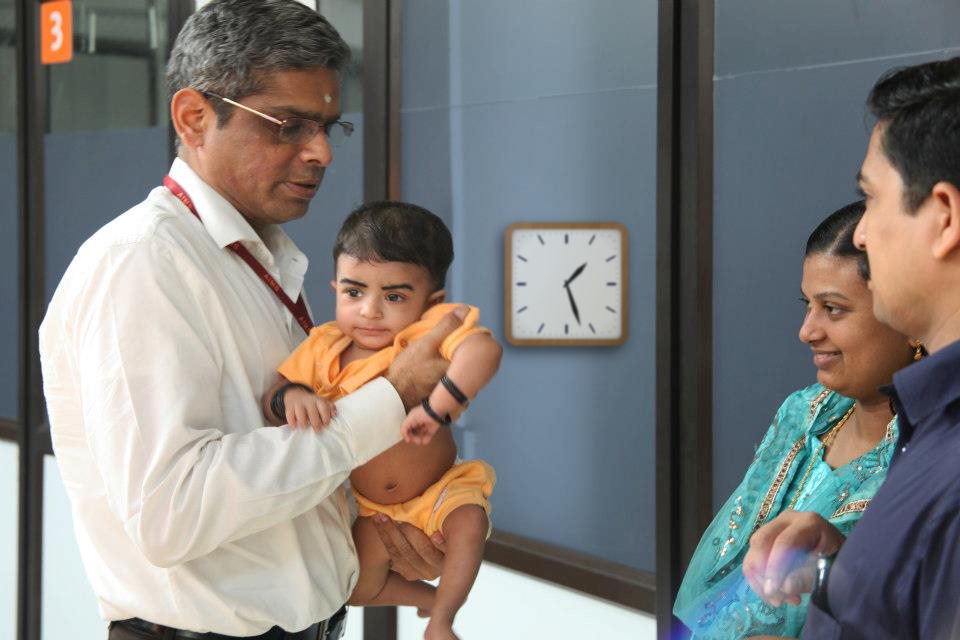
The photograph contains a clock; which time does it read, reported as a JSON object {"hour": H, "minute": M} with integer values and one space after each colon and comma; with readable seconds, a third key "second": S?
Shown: {"hour": 1, "minute": 27}
